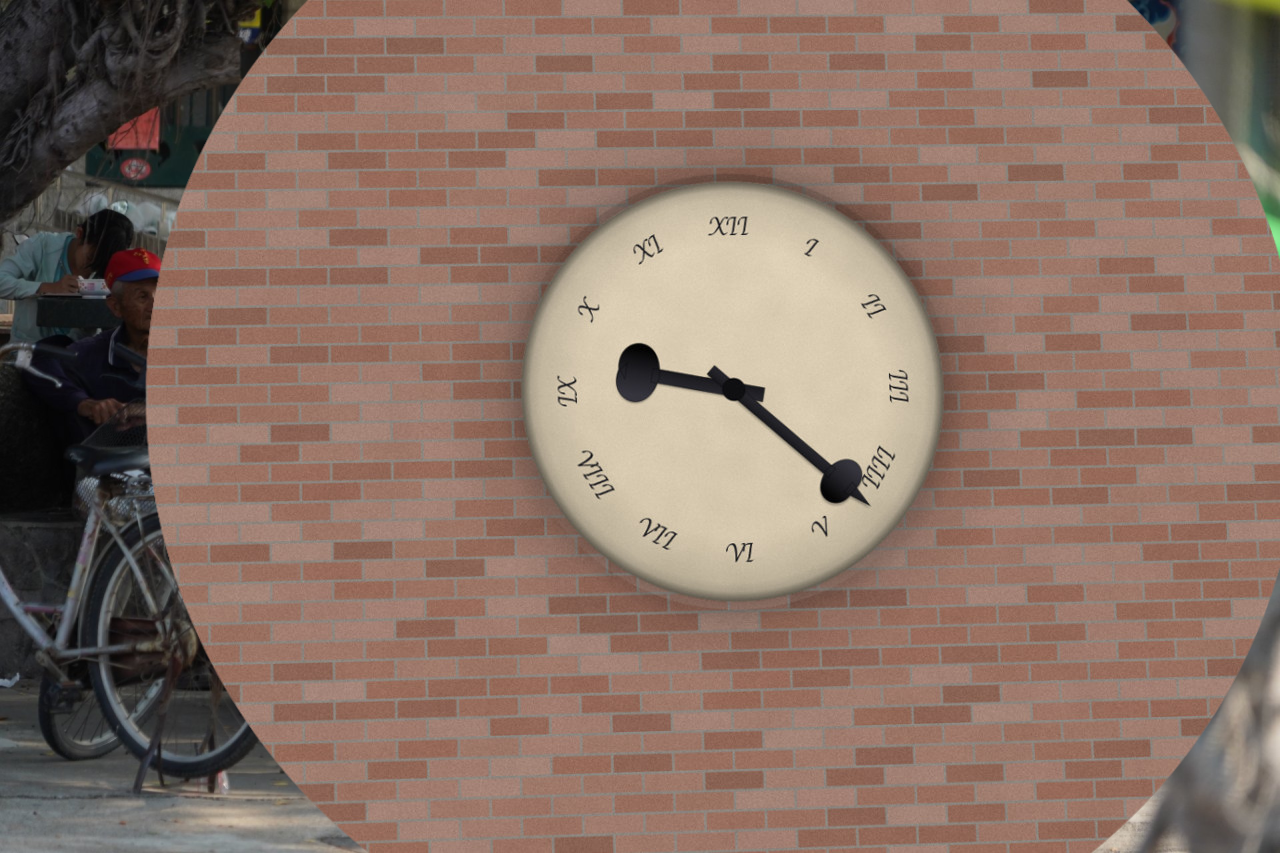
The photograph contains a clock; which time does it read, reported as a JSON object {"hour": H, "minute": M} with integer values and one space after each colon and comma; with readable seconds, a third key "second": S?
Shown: {"hour": 9, "minute": 22}
